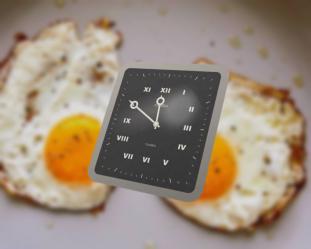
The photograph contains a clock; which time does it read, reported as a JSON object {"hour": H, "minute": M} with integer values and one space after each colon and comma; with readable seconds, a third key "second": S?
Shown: {"hour": 11, "minute": 50}
